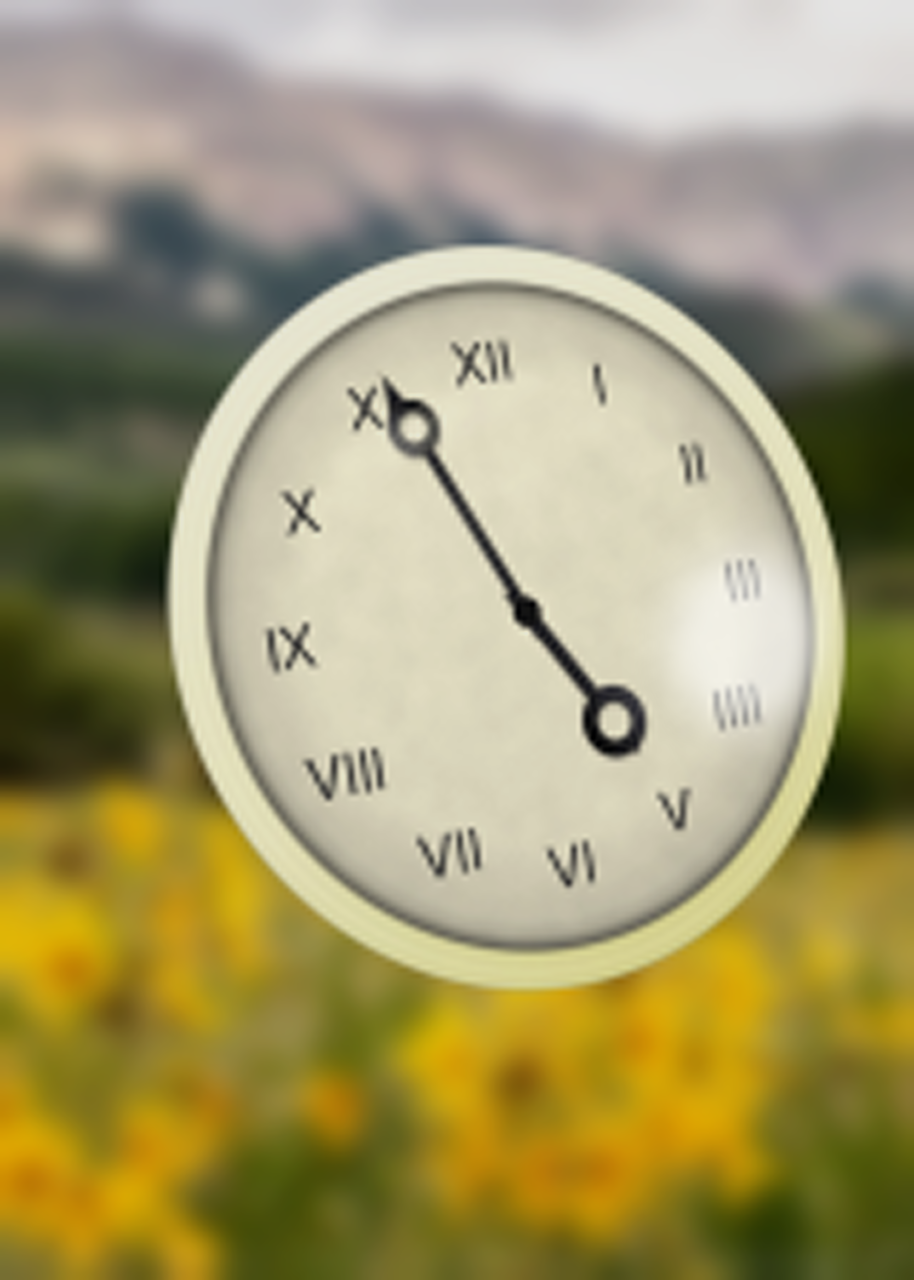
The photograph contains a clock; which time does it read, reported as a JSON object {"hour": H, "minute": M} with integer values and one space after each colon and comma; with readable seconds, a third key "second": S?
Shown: {"hour": 4, "minute": 56}
